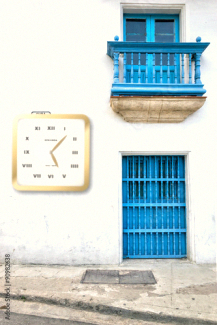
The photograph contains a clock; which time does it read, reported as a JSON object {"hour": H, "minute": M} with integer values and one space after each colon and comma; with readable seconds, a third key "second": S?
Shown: {"hour": 5, "minute": 7}
